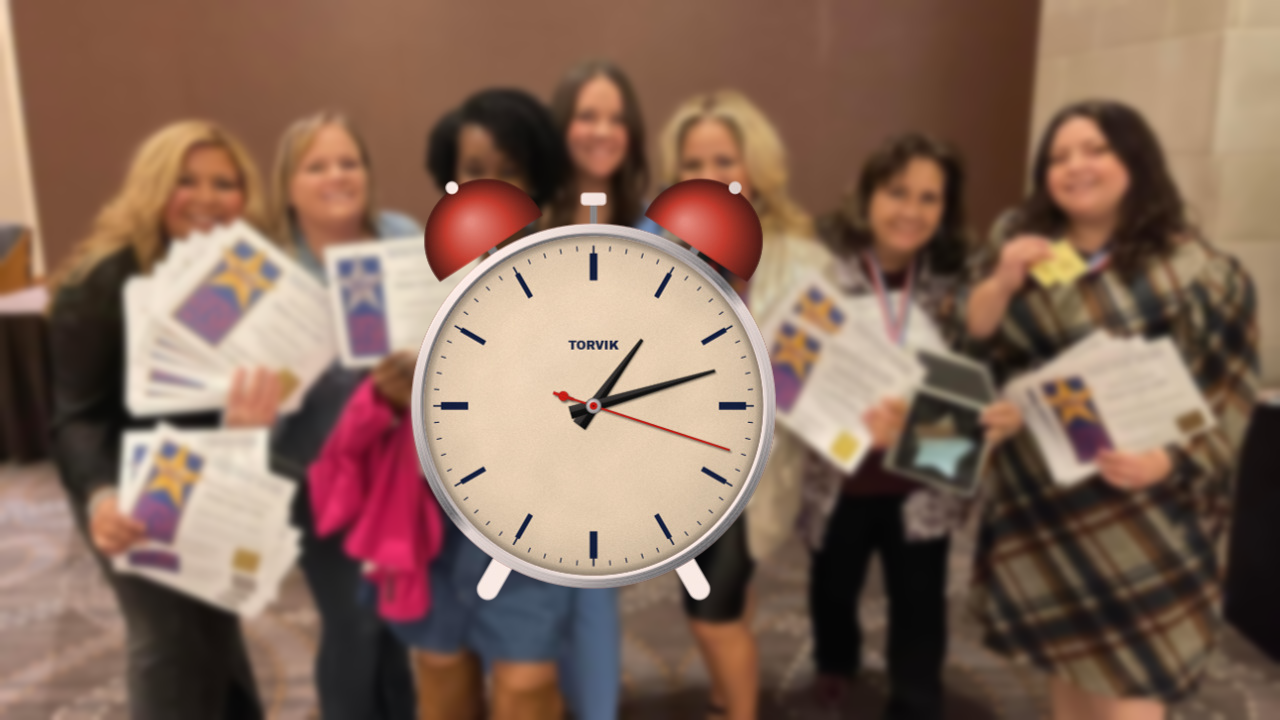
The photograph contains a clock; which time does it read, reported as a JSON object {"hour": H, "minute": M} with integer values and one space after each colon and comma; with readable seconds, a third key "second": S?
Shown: {"hour": 1, "minute": 12, "second": 18}
